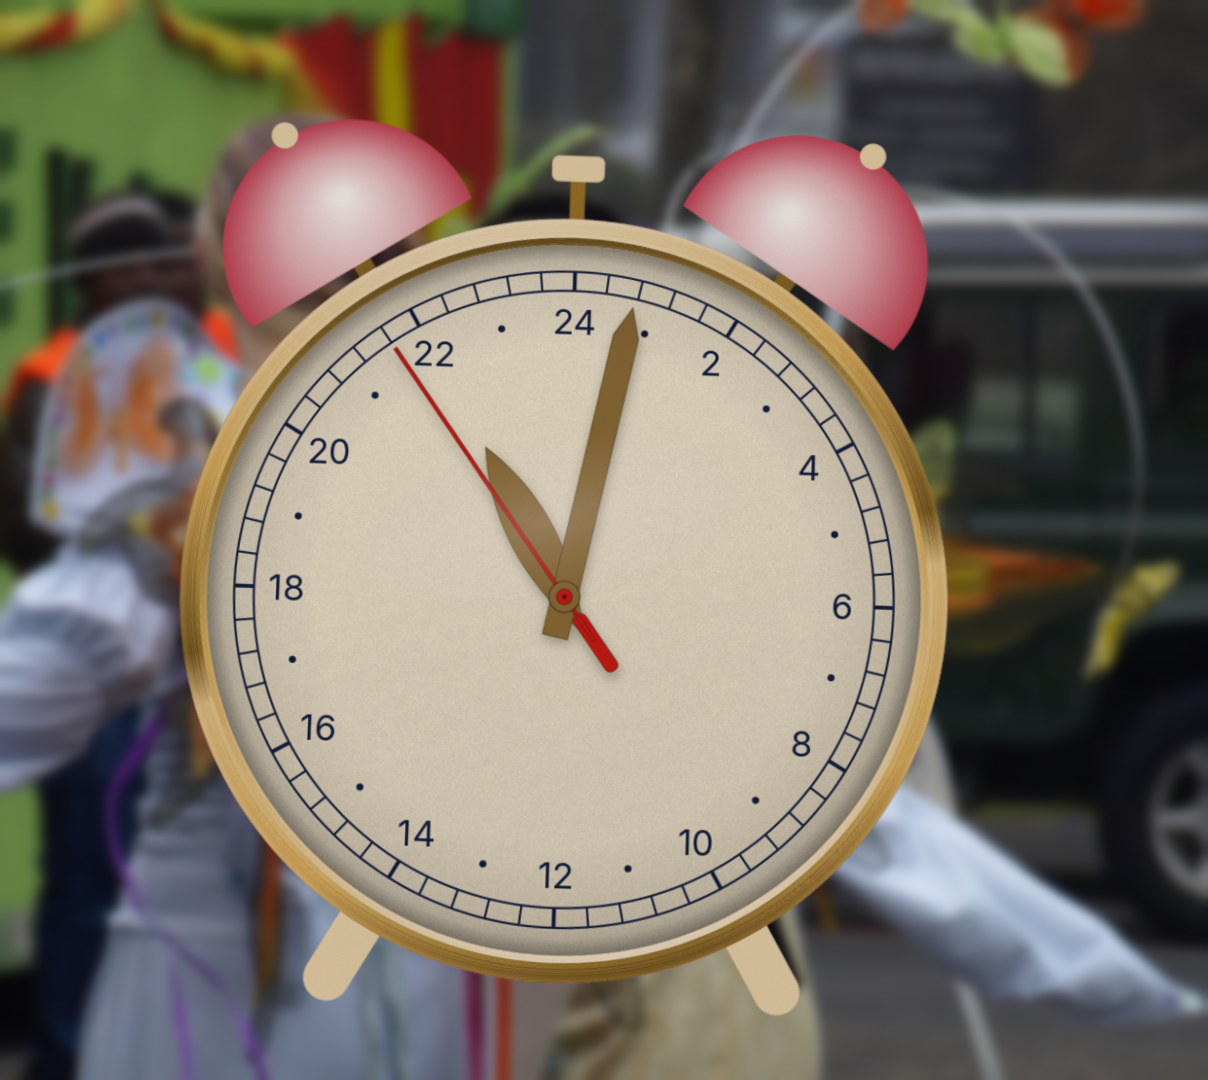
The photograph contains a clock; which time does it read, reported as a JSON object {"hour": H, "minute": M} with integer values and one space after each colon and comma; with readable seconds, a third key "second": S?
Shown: {"hour": 22, "minute": 1, "second": 54}
